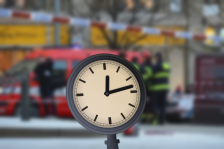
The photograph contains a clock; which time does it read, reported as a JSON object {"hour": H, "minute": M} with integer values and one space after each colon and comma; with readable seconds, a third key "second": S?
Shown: {"hour": 12, "minute": 13}
